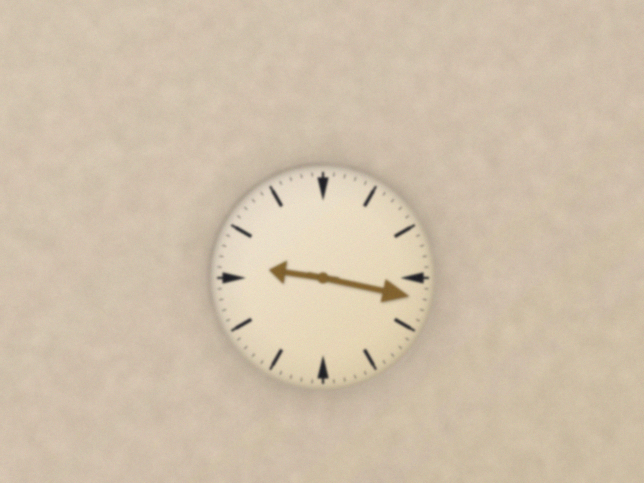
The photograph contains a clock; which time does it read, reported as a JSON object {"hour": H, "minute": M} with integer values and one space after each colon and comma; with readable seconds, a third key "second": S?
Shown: {"hour": 9, "minute": 17}
